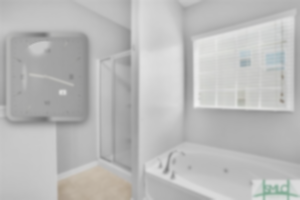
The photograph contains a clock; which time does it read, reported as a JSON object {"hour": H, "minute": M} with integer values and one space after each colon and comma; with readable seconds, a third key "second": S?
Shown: {"hour": 9, "minute": 18}
